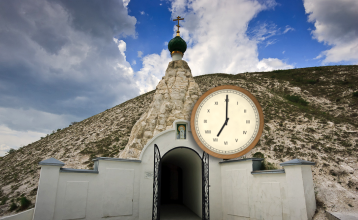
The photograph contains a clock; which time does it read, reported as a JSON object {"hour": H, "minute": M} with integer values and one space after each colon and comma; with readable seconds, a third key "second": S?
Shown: {"hour": 7, "minute": 0}
